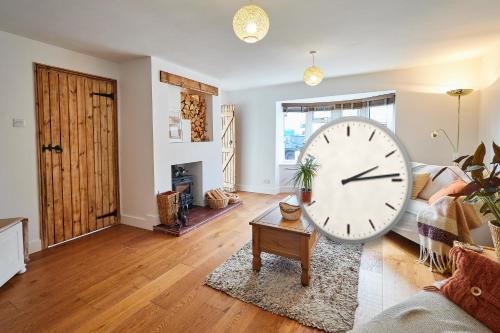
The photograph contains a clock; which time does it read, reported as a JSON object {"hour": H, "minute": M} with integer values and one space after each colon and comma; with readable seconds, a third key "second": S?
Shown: {"hour": 2, "minute": 14}
